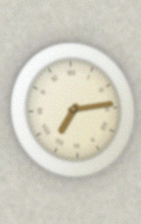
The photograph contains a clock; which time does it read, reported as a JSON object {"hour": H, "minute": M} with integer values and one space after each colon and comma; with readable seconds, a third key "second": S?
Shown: {"hour": 7, "minute": 14}
